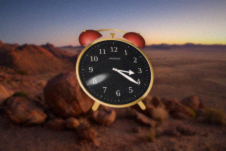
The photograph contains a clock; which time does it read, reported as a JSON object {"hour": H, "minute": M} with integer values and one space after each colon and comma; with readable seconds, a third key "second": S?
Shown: {"hour": 3, "minute": 21}
